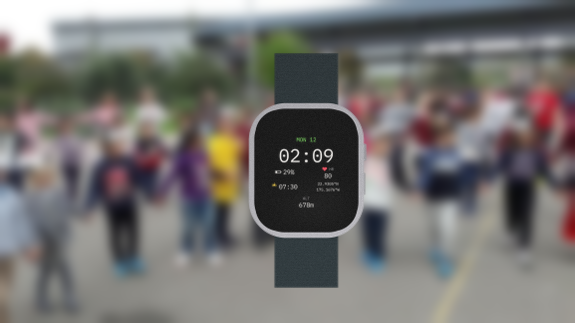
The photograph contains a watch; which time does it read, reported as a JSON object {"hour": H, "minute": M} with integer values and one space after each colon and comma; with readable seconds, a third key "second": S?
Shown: {"hour": 2, "minute": 9}
